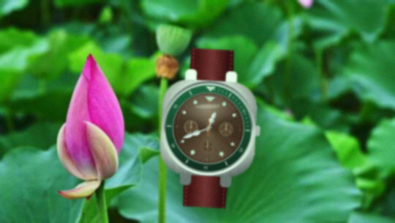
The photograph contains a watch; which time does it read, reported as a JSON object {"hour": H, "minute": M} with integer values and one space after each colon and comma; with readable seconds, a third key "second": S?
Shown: {"hour": 12, "minute": 41}
